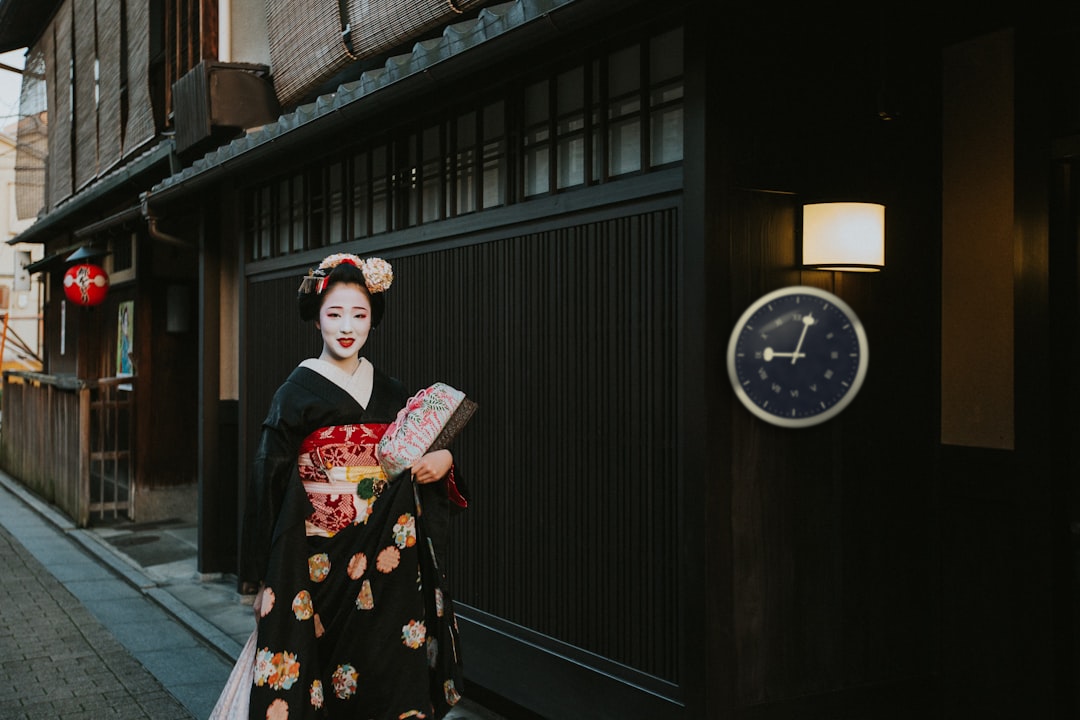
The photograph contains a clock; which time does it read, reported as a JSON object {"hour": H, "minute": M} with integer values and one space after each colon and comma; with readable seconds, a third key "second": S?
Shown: {"hour": 9, "minute": 3}
